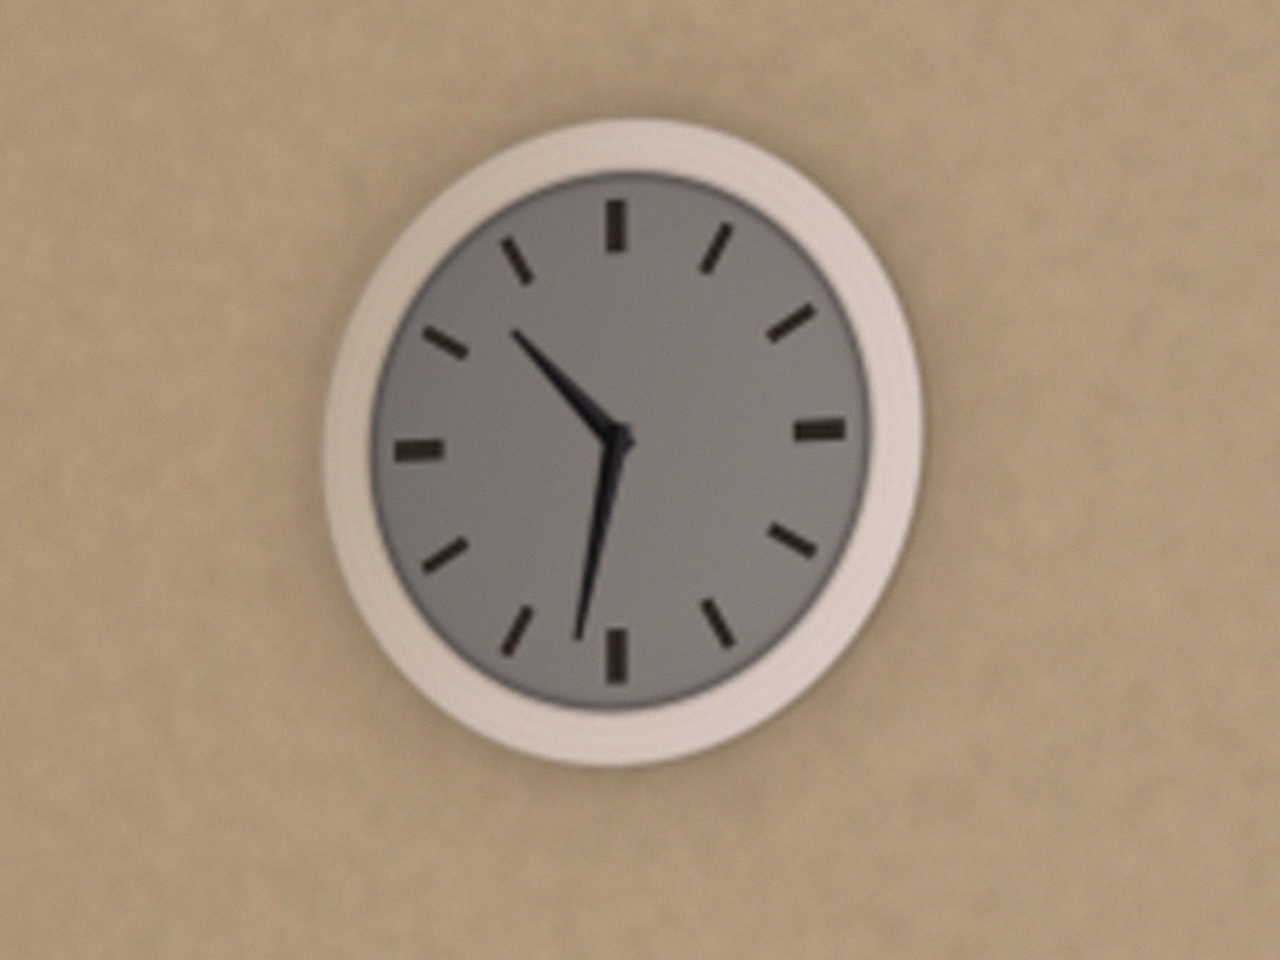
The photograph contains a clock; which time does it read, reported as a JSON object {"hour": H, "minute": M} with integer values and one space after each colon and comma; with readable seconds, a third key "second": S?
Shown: {"hour": 10, "minute": 32}
